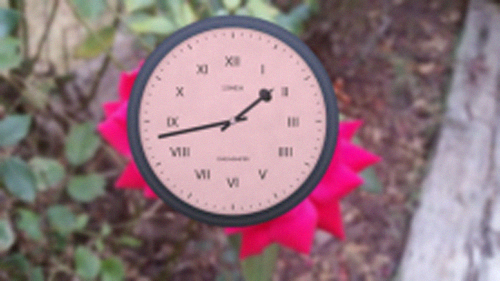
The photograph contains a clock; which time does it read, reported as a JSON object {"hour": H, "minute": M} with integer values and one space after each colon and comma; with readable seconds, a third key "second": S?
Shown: {"hour": 1, "minute": 43}
